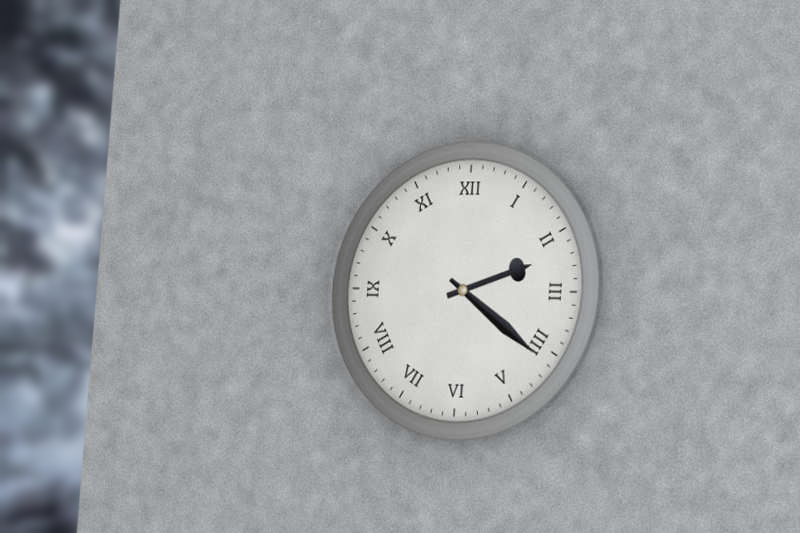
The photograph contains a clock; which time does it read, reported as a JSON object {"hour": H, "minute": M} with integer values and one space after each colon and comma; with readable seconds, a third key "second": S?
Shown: {"hour": 2, "minute": 21}
